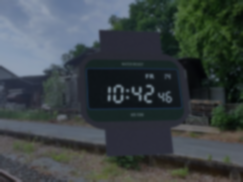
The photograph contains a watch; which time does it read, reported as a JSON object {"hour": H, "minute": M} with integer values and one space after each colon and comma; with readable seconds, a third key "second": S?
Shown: {"hour": 10, "minute": 42, "second": 46}
